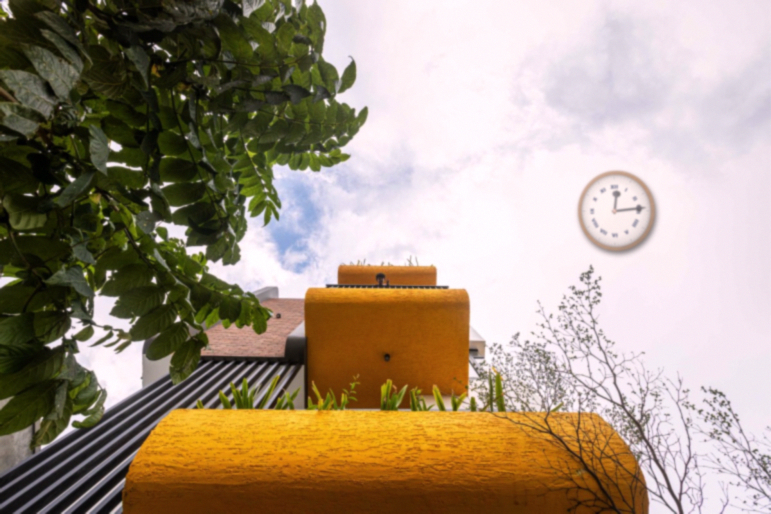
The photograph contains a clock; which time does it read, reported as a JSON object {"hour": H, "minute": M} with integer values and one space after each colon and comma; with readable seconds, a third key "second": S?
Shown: {"hour": 12, "minute": 14}
